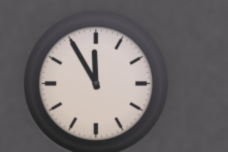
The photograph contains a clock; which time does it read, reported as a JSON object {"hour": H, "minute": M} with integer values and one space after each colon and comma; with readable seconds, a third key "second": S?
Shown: {"hour": 11, "minute": 55}
